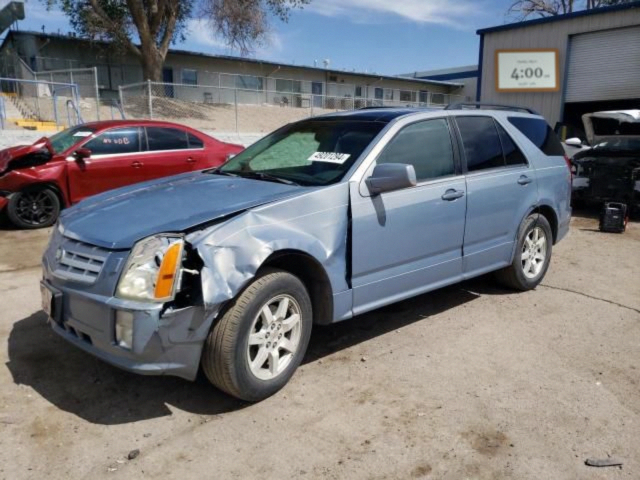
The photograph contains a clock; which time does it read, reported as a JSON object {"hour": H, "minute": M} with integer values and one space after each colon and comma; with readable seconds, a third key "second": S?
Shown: {"hour": 4, "minute": 0}
